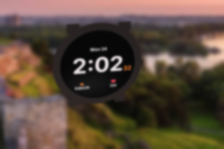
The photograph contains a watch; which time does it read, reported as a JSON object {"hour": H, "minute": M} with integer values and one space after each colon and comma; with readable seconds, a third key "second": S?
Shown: {"hour": 2, "minute": 2}
